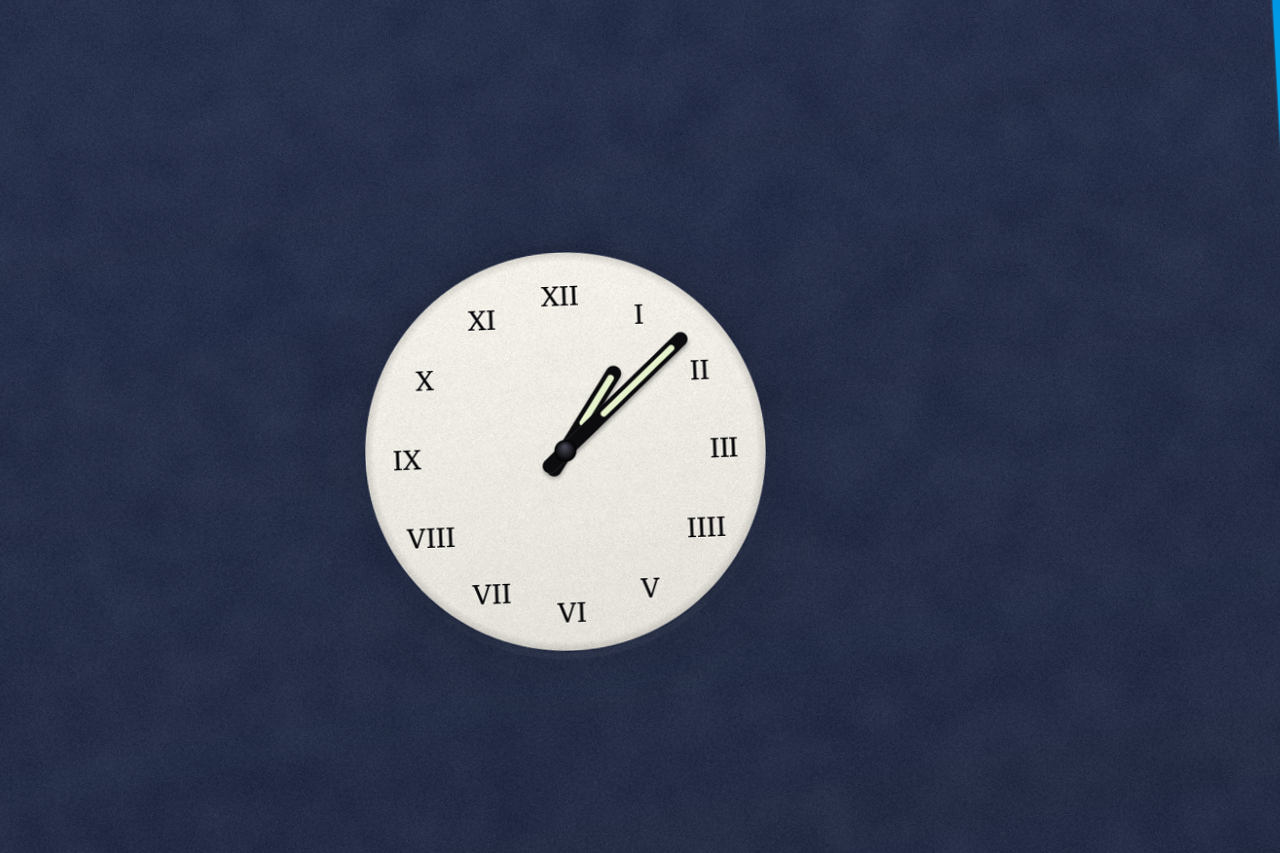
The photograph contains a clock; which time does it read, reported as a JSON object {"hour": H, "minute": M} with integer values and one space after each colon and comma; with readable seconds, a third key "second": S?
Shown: {"hour": 1, "minute": 8}
